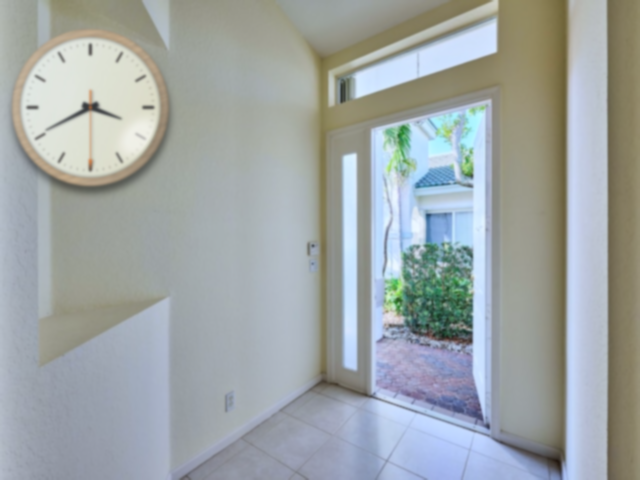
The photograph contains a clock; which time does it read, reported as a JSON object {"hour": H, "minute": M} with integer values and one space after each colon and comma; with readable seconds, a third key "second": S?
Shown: {"hour": 3, "minute": 40, "second": 30}
